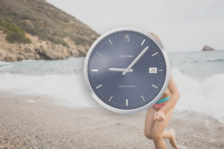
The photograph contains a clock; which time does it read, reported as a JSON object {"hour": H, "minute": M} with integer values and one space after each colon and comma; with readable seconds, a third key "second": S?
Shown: {"hour": 9, "minute": 7}
